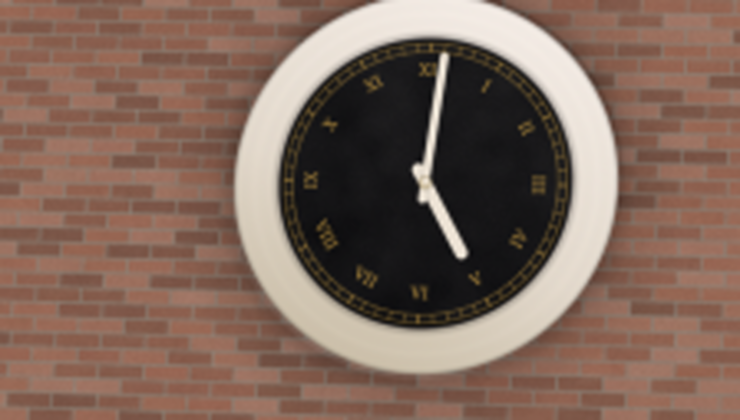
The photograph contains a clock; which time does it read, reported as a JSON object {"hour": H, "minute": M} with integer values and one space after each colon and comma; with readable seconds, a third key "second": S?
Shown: {"hour": 5, "minute": 1}
